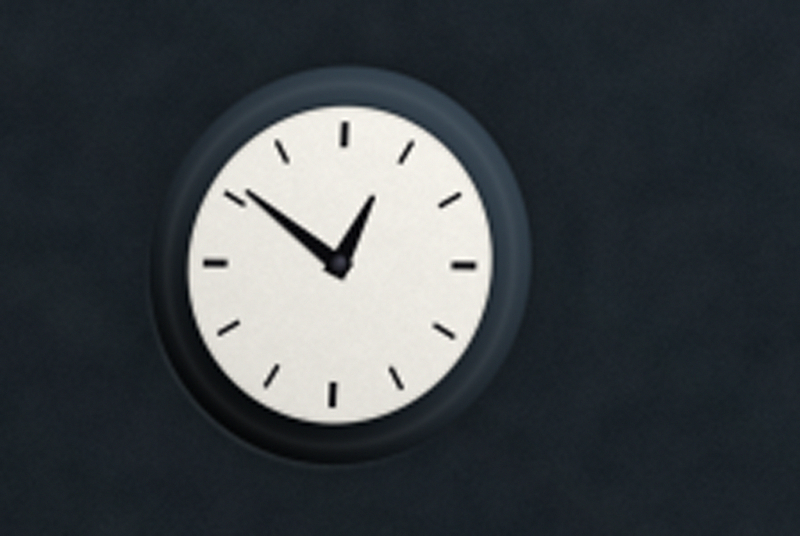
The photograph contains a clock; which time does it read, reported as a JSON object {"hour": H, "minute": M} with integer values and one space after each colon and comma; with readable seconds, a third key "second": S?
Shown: {"hour": 12, "minute": 51}
